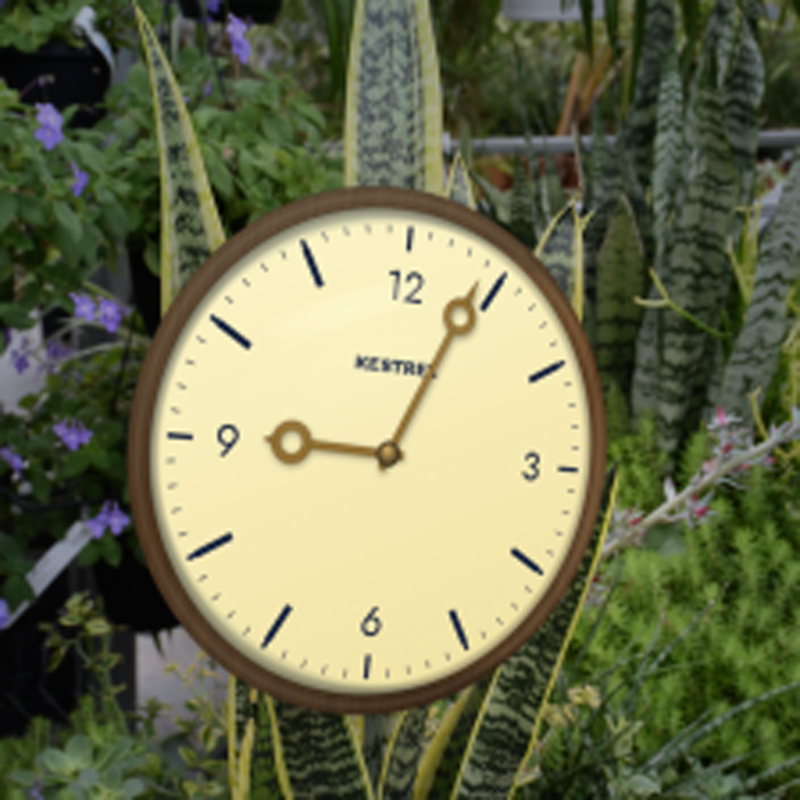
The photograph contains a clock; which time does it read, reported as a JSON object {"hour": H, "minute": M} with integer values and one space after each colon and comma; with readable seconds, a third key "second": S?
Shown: {"hour": 9, "minute": 4}
